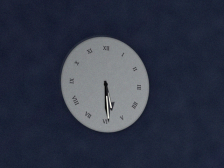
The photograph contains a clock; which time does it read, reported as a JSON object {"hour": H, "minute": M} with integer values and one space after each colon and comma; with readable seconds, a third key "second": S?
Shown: {"hour": 5, "minute": 29}
